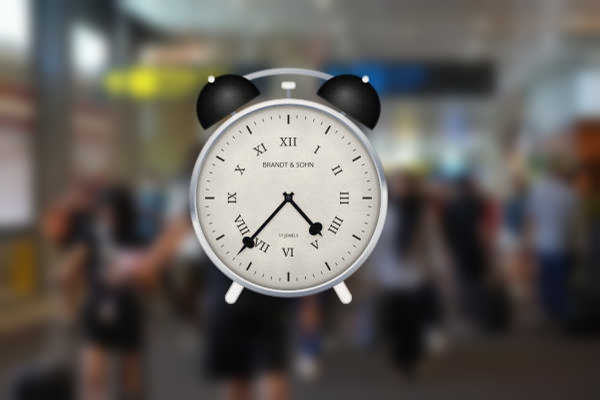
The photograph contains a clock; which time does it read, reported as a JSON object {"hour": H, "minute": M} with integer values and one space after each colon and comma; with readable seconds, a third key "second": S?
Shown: {"hour": 4, "minute": 37}
